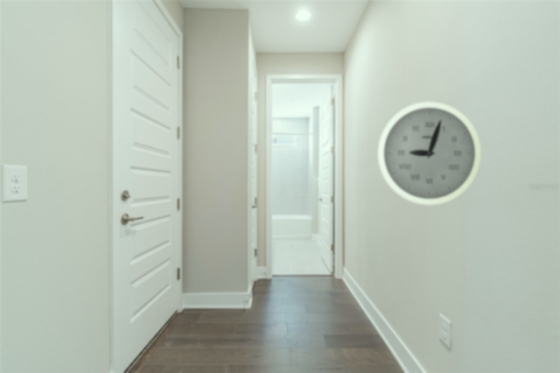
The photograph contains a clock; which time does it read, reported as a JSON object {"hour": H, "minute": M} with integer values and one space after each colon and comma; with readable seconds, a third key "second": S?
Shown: {"hour": 9, "minute": 3}
